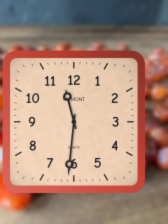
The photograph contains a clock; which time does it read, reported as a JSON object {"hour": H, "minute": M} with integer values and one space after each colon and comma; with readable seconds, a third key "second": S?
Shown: {"hour": 11, "minute": 31}
